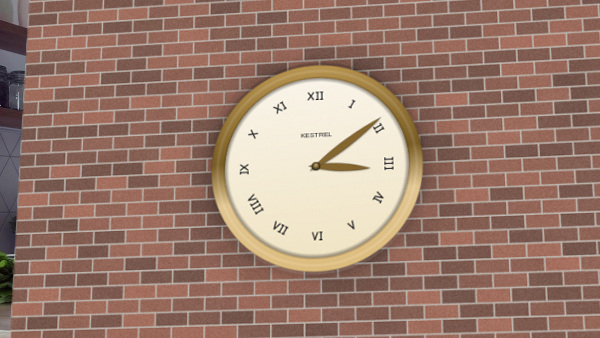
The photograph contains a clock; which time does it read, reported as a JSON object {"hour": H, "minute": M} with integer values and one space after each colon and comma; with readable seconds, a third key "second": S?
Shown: {"hour": 3, "minute": 9}
